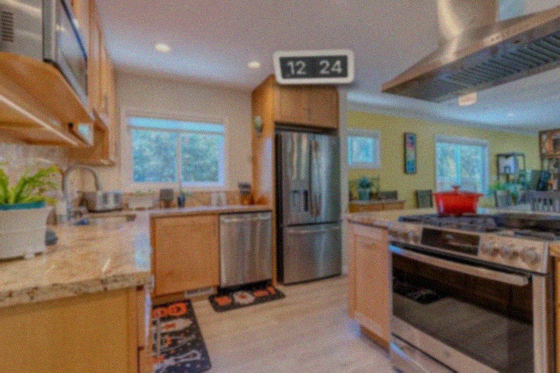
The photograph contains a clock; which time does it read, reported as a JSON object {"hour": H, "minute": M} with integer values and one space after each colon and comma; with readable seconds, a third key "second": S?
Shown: {"hour": 12, "minute": 24}
